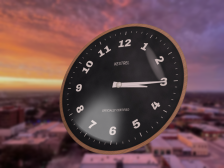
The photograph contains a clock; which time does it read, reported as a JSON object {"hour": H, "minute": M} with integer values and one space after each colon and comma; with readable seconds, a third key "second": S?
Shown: {"hour": 3, "minute": 15}
